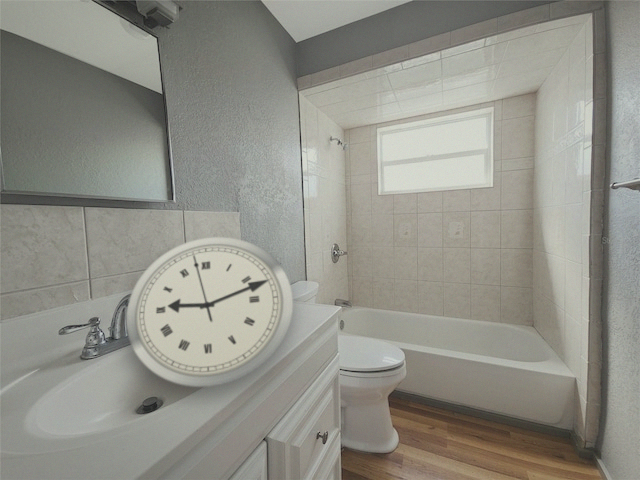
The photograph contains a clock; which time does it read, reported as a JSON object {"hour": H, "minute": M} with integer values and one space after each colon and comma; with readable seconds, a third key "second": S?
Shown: {"hour": 9, "minute": 11, "second": 58}
